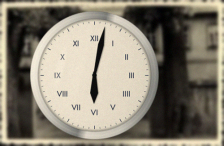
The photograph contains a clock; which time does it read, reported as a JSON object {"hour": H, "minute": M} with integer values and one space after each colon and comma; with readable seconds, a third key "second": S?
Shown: {"hour": 6, "minute": 2}
